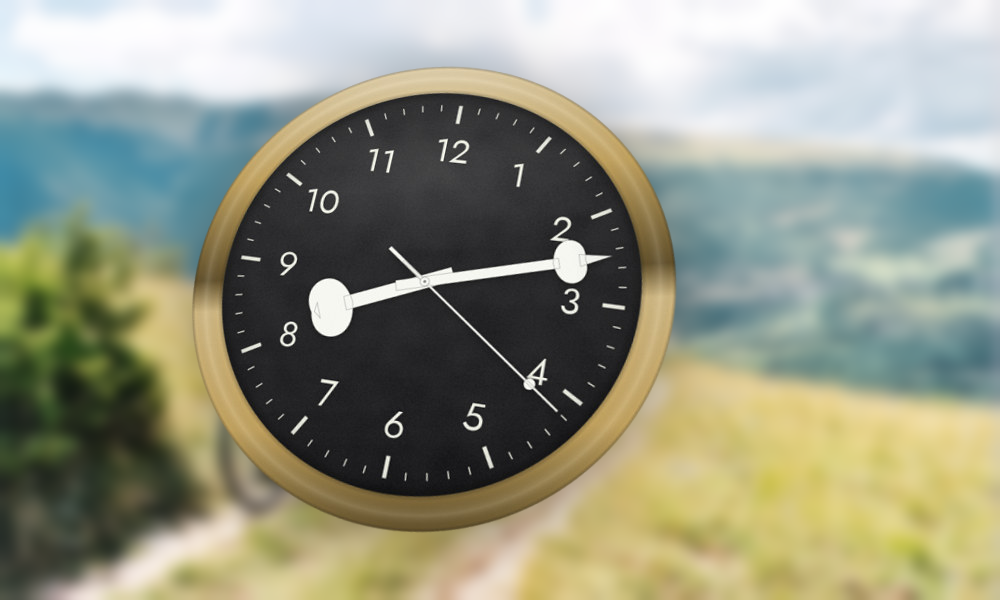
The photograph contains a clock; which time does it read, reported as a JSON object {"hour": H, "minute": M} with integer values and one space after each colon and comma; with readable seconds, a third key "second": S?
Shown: {"hour": 8, "minute": 12, "second": 21}
